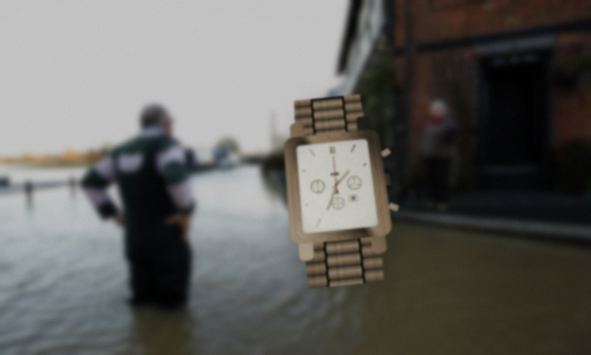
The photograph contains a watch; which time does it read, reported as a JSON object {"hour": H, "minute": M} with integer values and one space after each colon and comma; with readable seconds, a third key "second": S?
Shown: {"hour": 1, "minute": 34}
